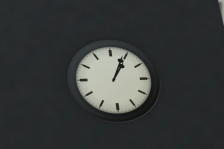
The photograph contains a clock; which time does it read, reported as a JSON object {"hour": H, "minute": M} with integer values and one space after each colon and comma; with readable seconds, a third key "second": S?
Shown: {"hour": 1, "minute": 4}
